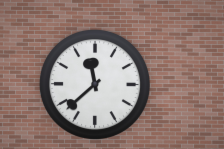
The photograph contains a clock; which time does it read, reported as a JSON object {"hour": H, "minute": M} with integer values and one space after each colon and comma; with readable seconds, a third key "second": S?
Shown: {"hour": 11, "minute": 38}
